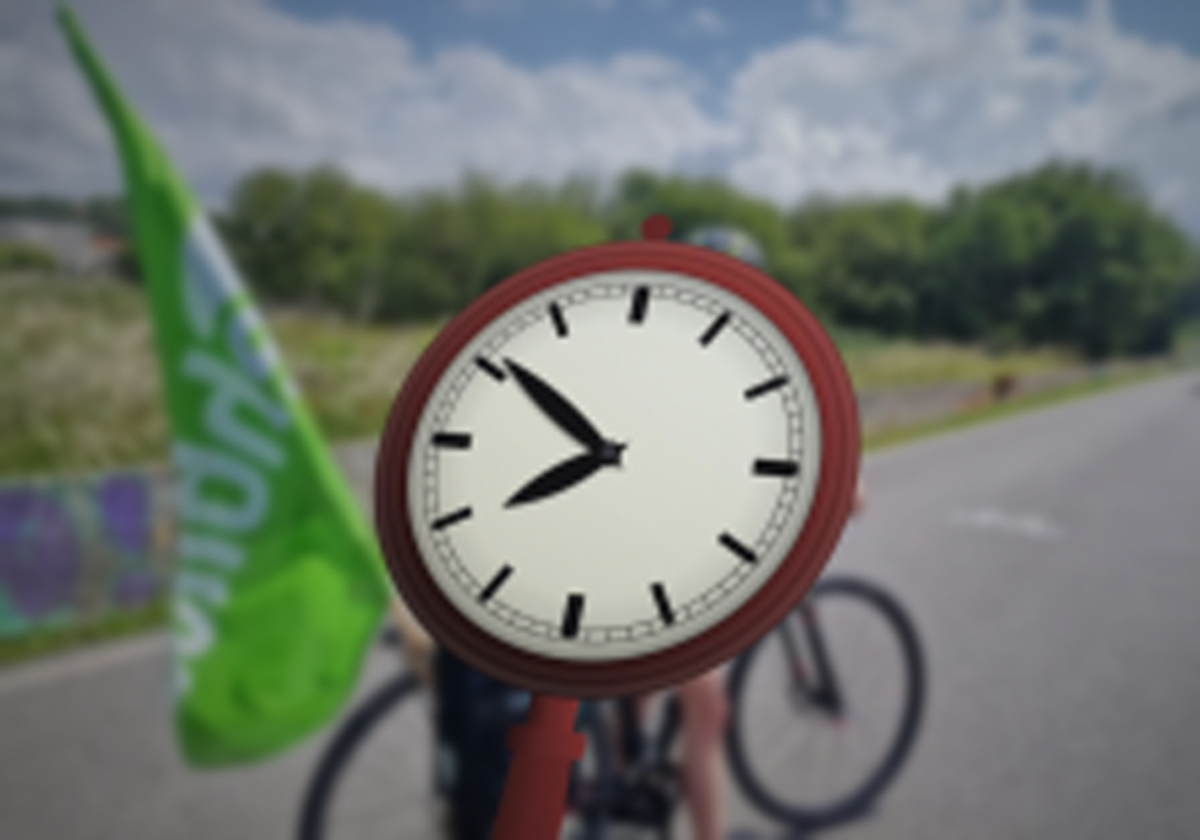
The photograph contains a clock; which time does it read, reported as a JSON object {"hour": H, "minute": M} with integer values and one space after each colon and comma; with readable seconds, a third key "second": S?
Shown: {"hour": 7, "minute": 51}
